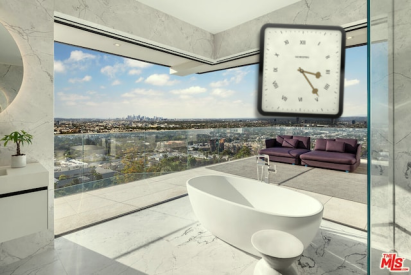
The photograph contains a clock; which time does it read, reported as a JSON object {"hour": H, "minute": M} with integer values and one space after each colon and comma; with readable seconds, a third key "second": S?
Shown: {"hour": 3, "minute": 24}
